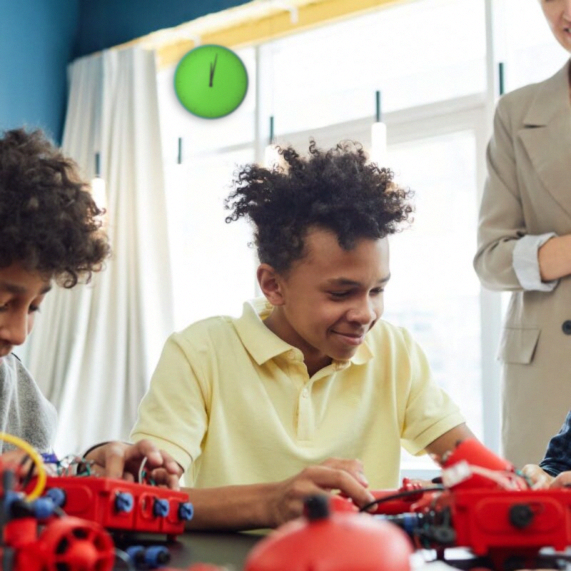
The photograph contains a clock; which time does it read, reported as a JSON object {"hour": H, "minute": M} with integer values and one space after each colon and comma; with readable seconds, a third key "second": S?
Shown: {"hour": 12, "minute": 2}
